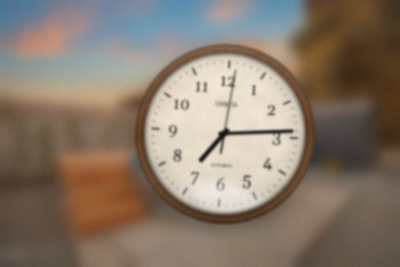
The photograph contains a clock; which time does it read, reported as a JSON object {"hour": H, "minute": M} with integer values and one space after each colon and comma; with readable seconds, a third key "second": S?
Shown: {"hour": 7, "minute": 14, "second": 1}
